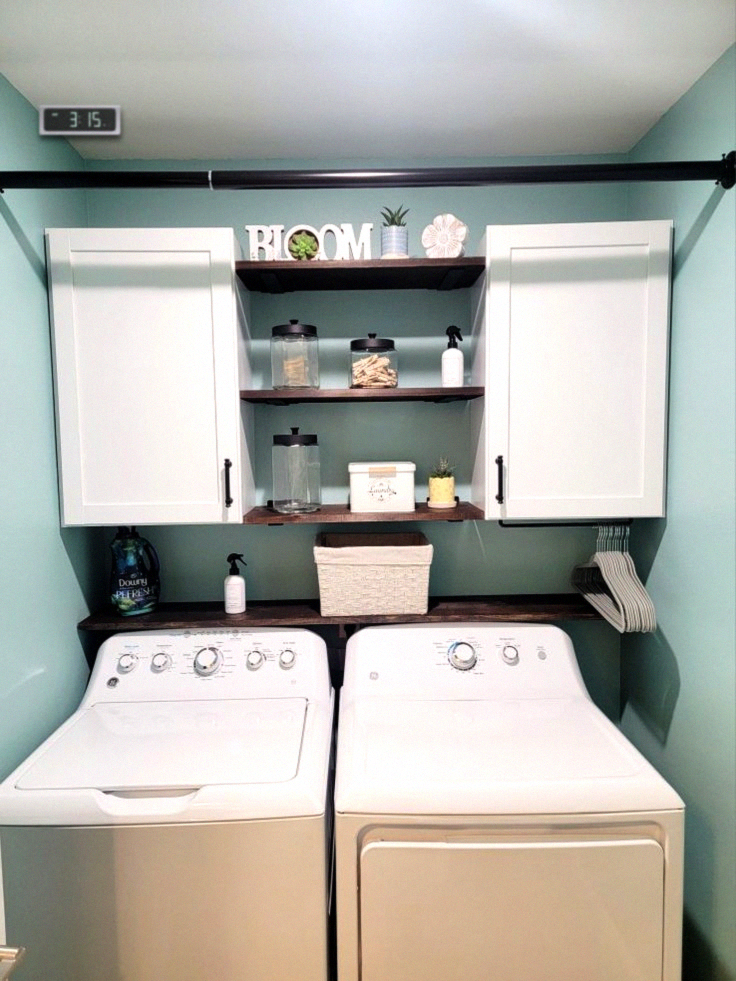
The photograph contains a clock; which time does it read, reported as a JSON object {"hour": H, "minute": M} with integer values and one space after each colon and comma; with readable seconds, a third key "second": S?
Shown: {"hour": 3, "minute": 15}
